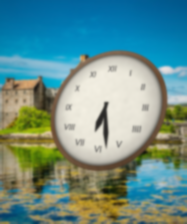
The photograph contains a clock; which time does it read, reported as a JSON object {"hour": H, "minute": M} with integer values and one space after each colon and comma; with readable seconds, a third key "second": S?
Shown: {"hour": 6, "minute": 28}
